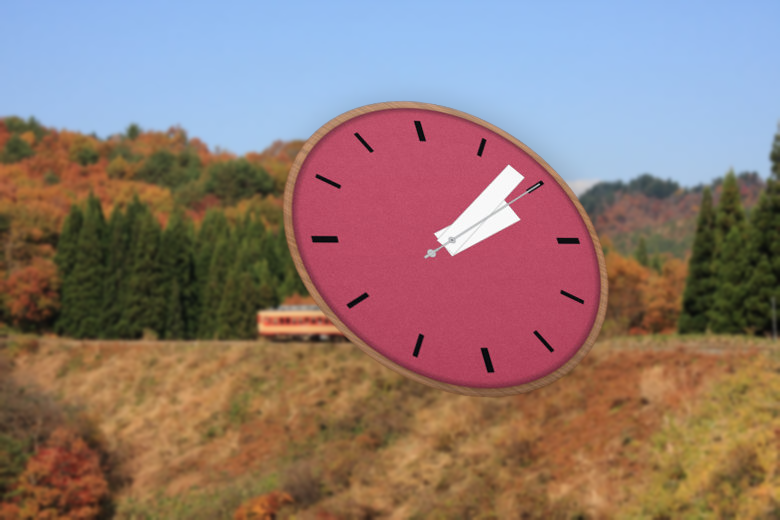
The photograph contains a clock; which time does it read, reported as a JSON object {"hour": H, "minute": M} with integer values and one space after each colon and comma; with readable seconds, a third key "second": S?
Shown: {"hour": 2, "minute": 8, "second": 10}
